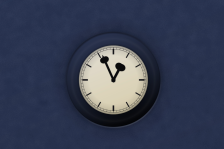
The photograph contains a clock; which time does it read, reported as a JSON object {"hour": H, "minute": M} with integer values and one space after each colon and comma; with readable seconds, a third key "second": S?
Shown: {"hour": 12, "minute": 56}
